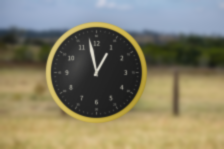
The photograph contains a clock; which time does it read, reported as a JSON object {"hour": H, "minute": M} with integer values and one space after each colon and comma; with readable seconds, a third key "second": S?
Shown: {"hour": 12, "minute": 58}
